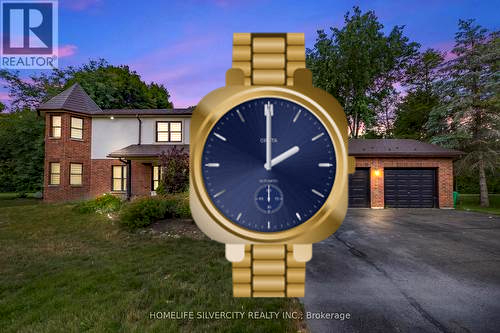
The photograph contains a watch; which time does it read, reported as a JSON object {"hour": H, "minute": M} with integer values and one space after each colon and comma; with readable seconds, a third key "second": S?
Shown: {"hour": 2, "minute": 0}
